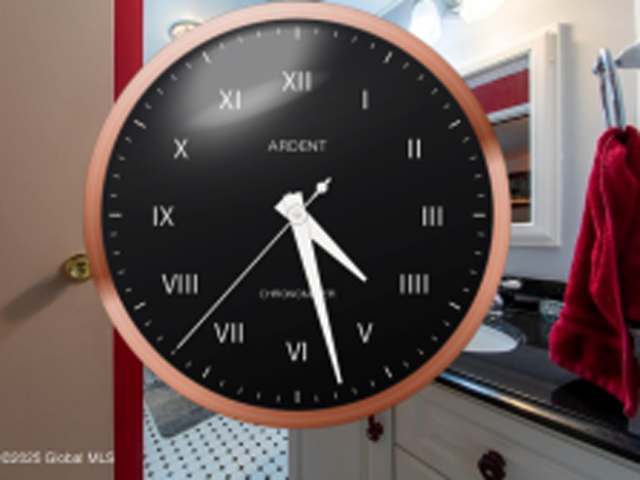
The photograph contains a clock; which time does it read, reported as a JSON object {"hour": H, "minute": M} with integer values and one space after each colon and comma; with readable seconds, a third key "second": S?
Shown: {"hour": 4, "minute": 27, "second": 37}
